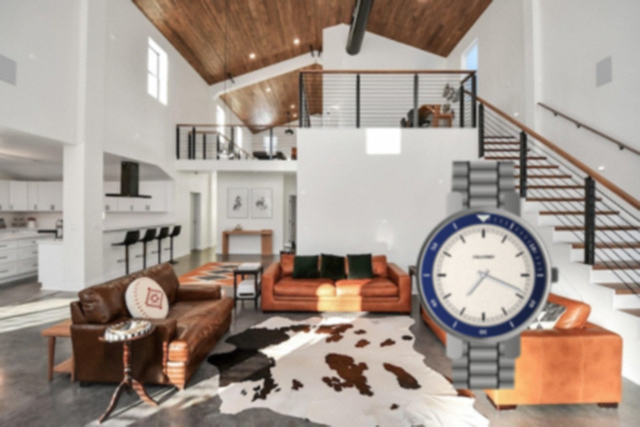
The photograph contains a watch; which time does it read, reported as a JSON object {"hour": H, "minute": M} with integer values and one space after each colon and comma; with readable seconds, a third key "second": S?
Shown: {"hour": 7, "minute": 19}
